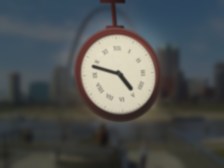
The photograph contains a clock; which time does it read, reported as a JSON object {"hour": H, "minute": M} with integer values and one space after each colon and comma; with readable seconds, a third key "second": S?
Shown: {"hour": 4, "minute": 48}
